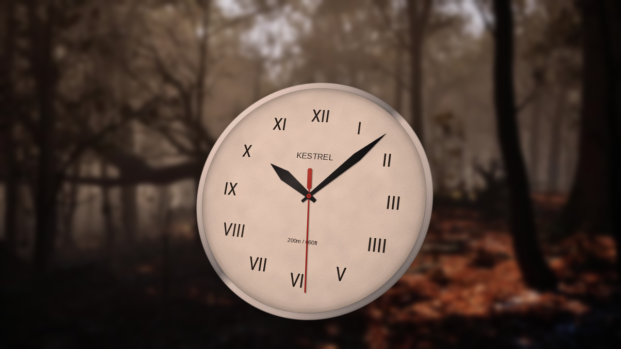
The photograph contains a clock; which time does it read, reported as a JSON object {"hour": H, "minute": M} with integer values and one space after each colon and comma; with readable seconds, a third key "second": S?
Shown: {"hour": 10, "minute": 7, "second": 29}
